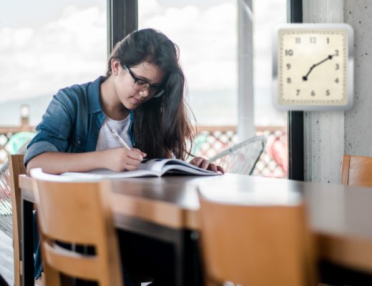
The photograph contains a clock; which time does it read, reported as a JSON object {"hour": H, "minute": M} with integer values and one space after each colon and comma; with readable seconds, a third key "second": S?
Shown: {"hour": 7, "minute": 10}
